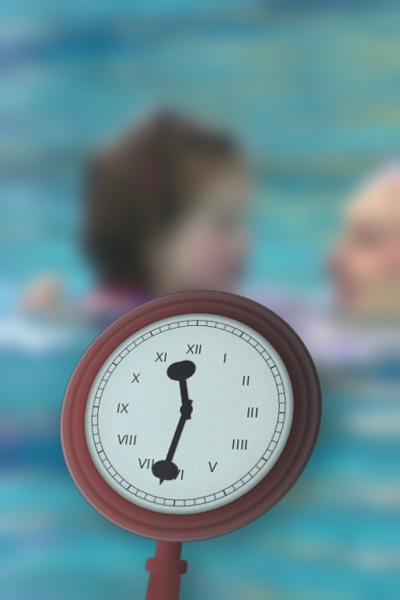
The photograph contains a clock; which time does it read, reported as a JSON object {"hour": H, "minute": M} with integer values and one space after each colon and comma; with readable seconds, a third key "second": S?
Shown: {"hour": 11, "minute": 32}
